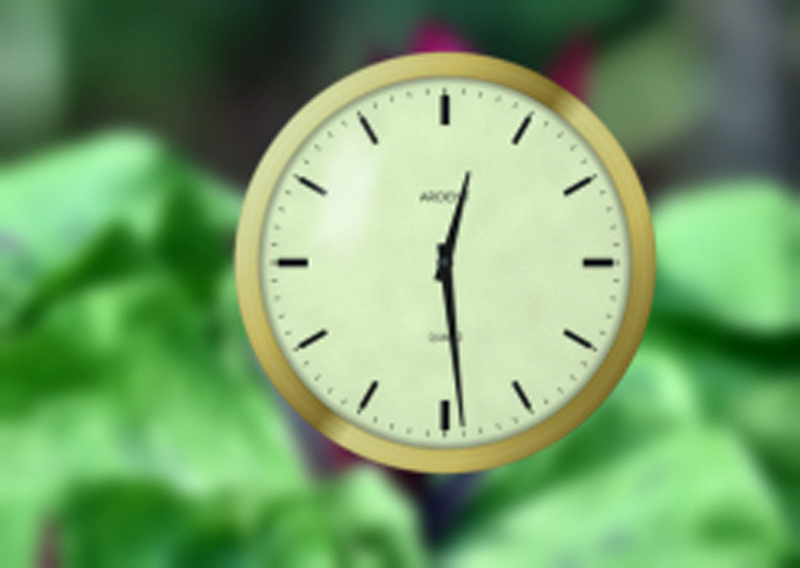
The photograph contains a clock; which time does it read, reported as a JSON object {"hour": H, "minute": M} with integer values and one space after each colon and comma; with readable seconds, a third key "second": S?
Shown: {"hour": 12, "minute": 29}
